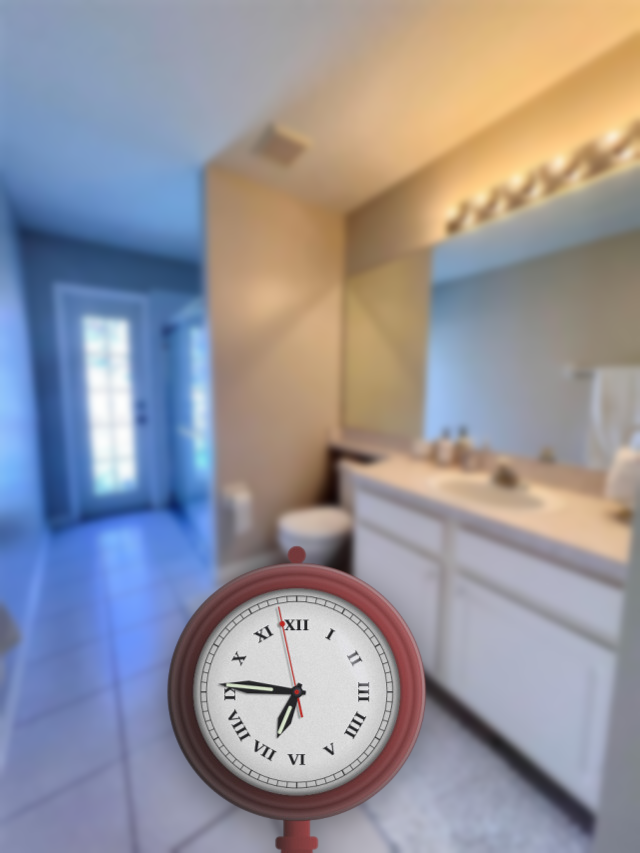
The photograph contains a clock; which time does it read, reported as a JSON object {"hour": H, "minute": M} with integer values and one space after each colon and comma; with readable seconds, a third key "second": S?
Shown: {"hour": 6, "minute": 45, "second": 58}
